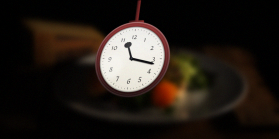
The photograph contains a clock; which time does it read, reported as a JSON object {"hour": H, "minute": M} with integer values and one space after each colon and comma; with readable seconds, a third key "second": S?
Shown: {"hour": 11, "minute": 17}
